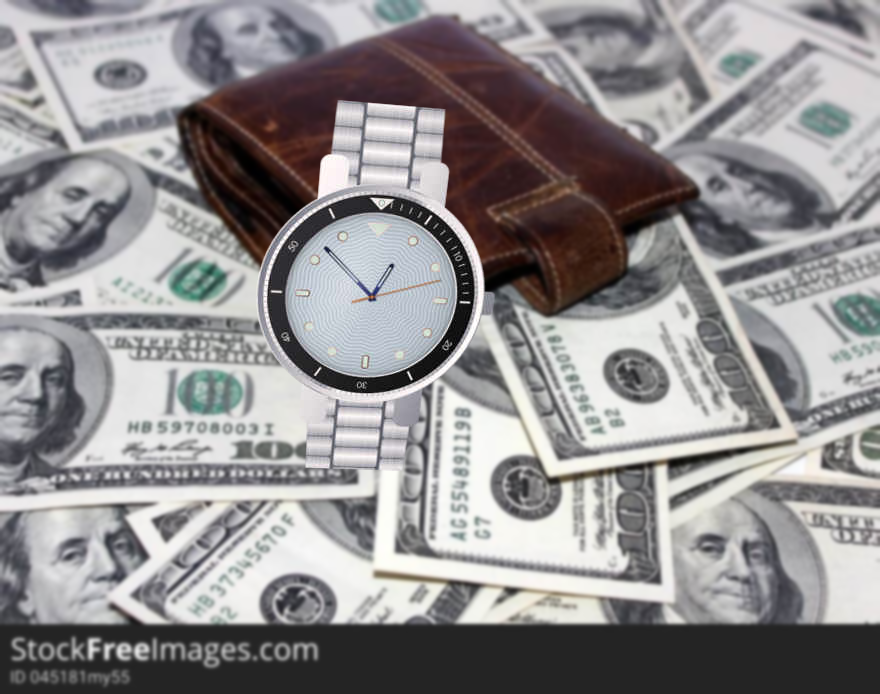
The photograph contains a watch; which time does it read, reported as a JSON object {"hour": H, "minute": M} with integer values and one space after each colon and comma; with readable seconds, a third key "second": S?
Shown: {"hour": 12, "minute": 52, "second": 12}
